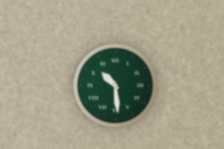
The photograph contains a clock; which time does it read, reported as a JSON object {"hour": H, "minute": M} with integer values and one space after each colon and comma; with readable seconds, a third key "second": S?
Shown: {"hour": 10, "minute": 29}
